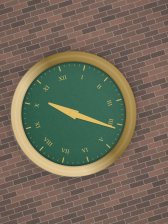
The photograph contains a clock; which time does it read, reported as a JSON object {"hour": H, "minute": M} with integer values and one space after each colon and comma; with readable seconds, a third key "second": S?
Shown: {"hour": 10, "minute": 21}
